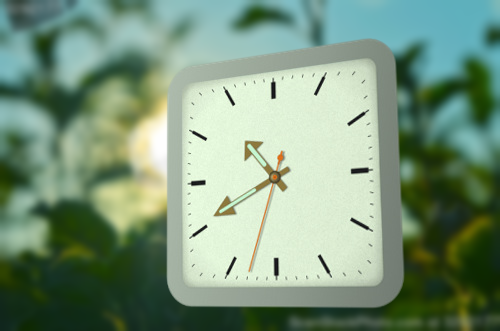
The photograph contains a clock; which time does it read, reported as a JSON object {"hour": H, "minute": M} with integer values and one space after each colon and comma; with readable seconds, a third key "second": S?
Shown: {"hour": 10, "minute": 40, "second": 33}
